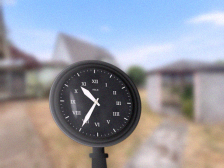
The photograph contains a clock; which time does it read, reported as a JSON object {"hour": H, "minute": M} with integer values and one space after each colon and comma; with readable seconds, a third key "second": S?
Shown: {"hour": 10, "minute": 35}
